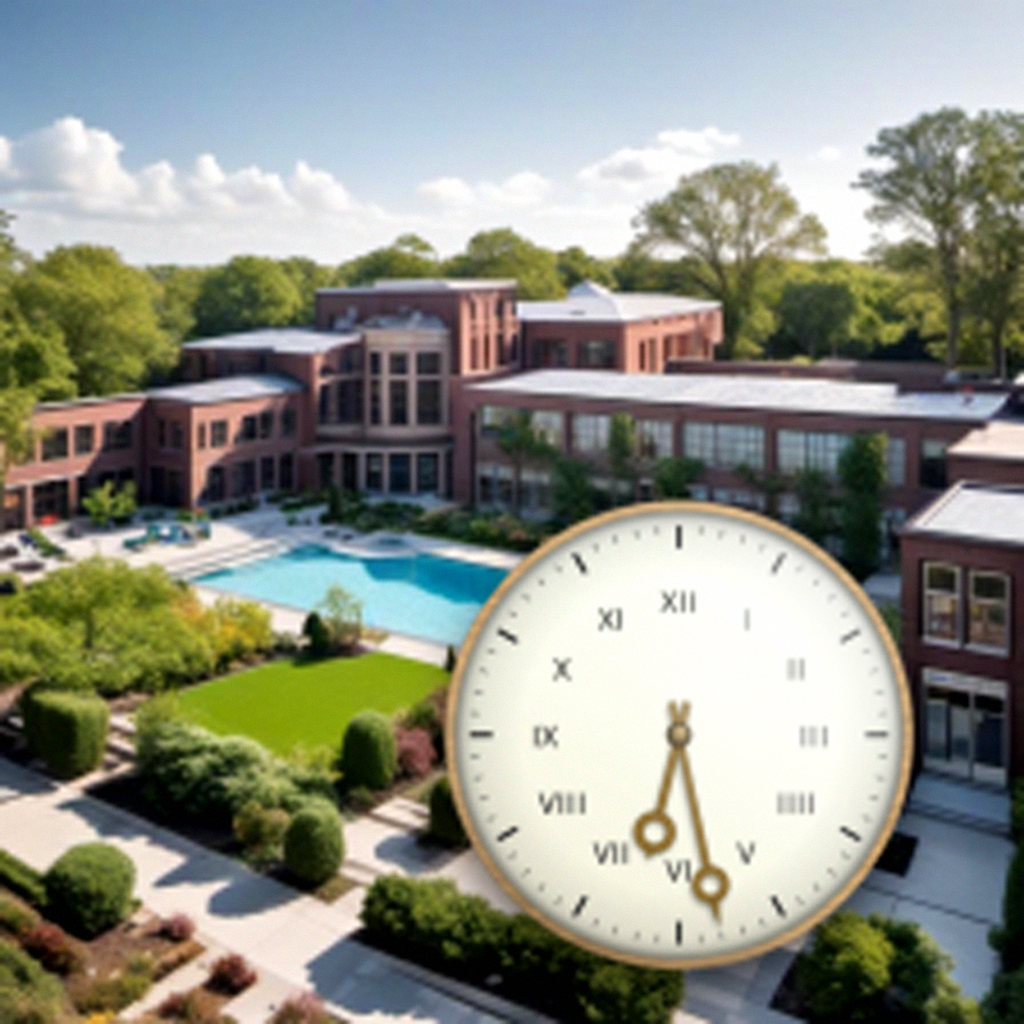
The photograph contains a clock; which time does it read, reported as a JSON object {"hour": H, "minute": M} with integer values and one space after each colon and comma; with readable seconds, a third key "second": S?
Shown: {"hour": 6, "minute": 28}
